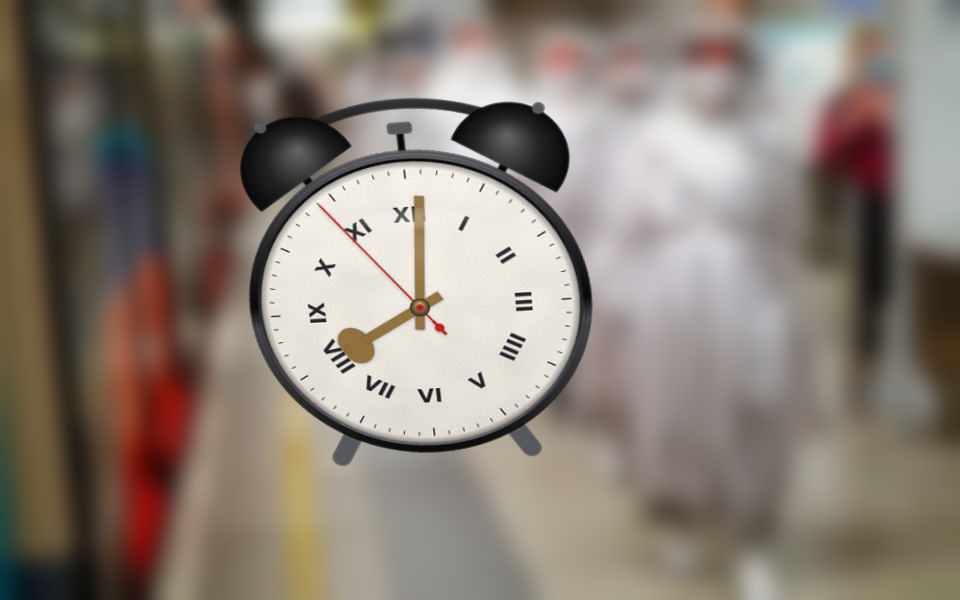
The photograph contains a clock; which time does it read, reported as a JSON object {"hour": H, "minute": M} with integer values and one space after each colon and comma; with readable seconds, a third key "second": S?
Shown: {"hour": 8, "minute": 0, "second": 54}
